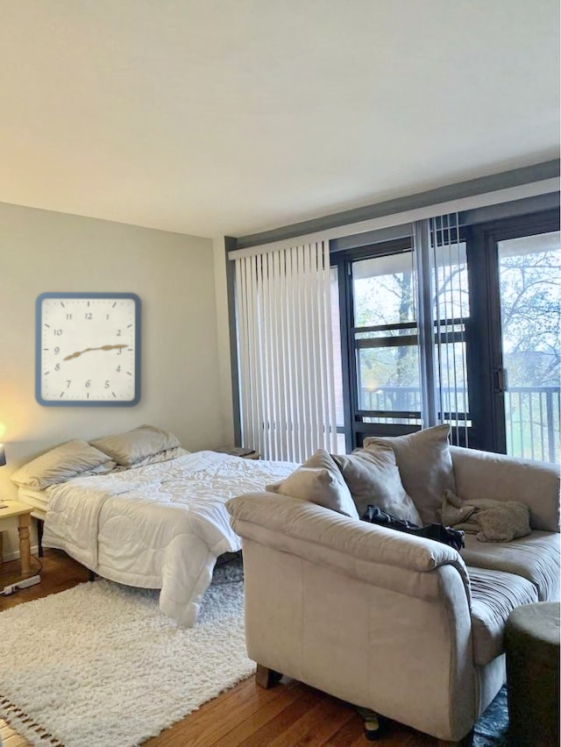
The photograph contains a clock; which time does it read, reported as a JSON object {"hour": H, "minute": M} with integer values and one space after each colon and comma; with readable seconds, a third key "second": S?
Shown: {"hour": 8, "minute": 14}
